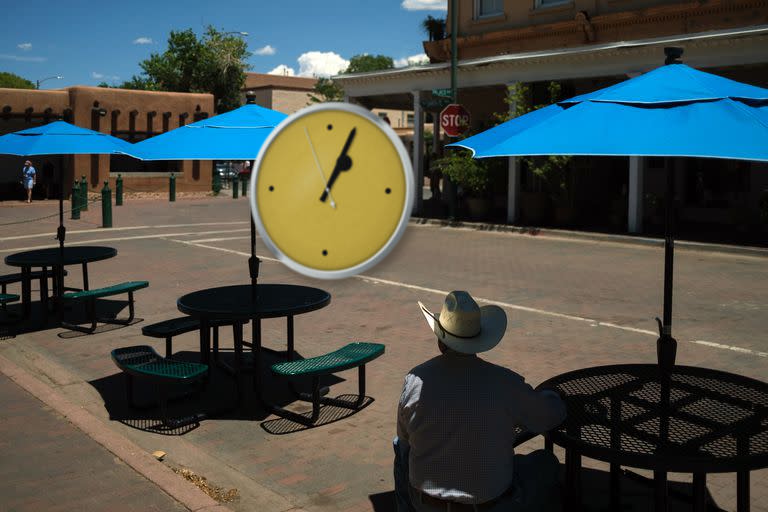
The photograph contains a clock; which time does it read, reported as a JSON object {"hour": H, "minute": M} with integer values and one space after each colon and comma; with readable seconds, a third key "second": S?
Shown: {"hour": 1, "minute": 3, "second": 56}
